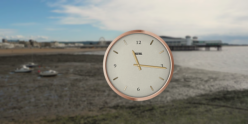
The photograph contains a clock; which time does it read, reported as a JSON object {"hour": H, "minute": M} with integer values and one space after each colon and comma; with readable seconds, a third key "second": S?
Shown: {"hour": 11, "minute": 16}
